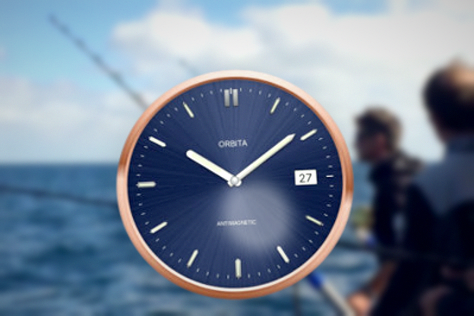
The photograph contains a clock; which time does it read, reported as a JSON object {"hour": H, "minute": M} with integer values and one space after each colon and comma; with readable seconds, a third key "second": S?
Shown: {"hour": 10, "minute": 9}
